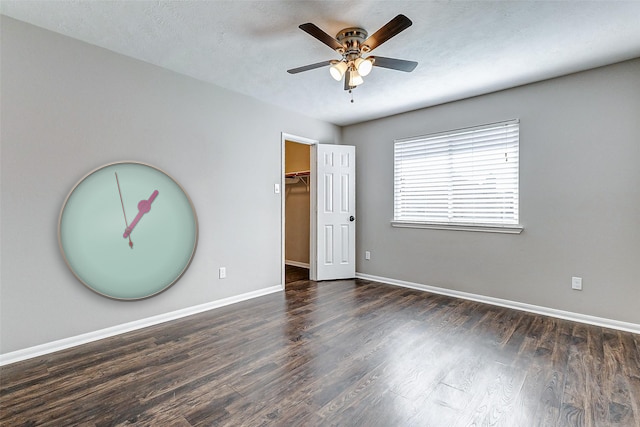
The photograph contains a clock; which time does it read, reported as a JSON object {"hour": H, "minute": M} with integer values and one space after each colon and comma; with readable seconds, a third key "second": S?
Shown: {"hour": 1, "minute": 5, "second": 58}
